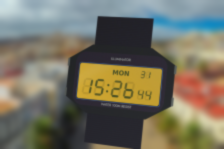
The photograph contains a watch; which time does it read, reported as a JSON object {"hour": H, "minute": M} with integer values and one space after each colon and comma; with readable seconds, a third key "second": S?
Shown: {"hour": 15, "minute": 26, "second": 44}
